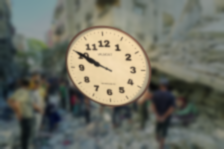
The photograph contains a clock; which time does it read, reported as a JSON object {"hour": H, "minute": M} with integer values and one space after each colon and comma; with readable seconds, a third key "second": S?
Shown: {"hour": 9, "minute": 50}
